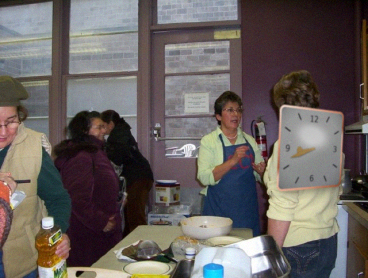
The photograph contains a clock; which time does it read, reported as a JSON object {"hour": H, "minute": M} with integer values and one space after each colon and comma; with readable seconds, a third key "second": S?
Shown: {"hour": 8, "minute": 42}
